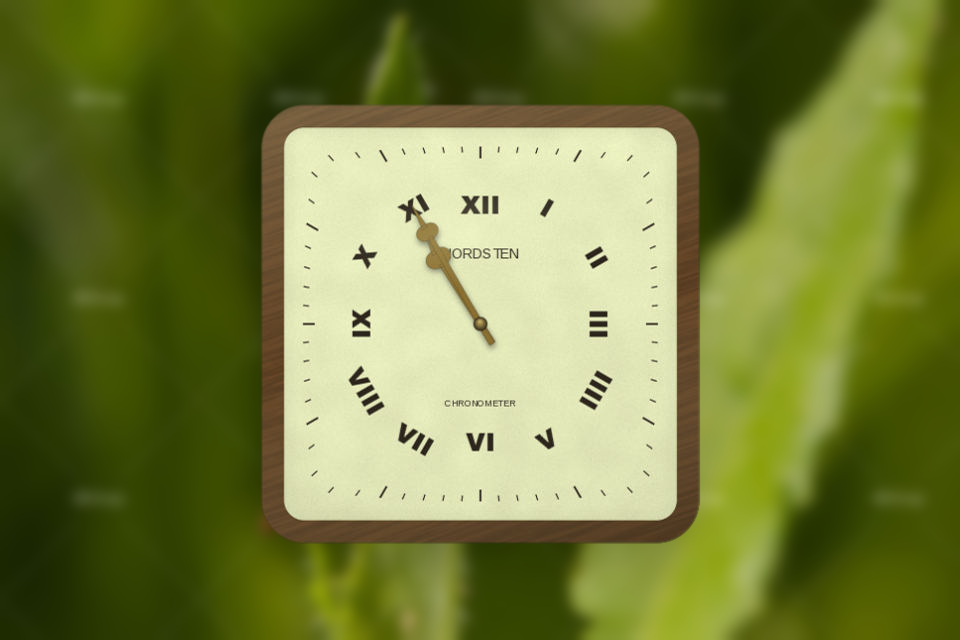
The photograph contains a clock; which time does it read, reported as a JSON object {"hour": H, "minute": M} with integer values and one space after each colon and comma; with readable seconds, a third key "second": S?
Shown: {"hour": 10, "minute": 55}
